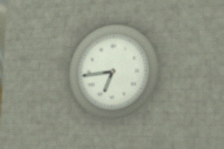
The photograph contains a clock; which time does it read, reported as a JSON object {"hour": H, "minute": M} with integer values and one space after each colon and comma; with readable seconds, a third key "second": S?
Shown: {"hour": 6, "minute": 44}
